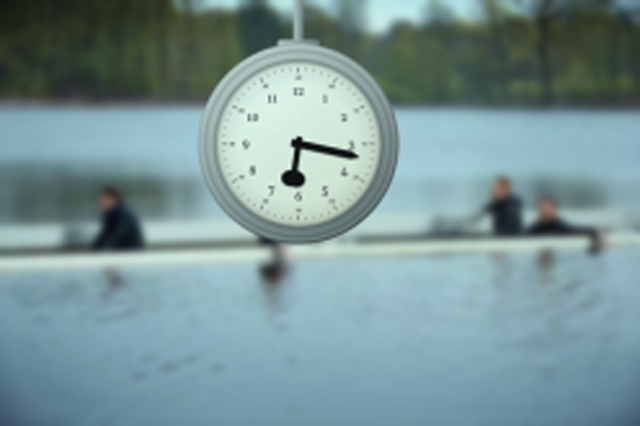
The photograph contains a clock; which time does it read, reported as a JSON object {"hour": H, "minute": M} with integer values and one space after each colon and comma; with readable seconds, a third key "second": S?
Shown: {"hour": 6, "minute": 17}
